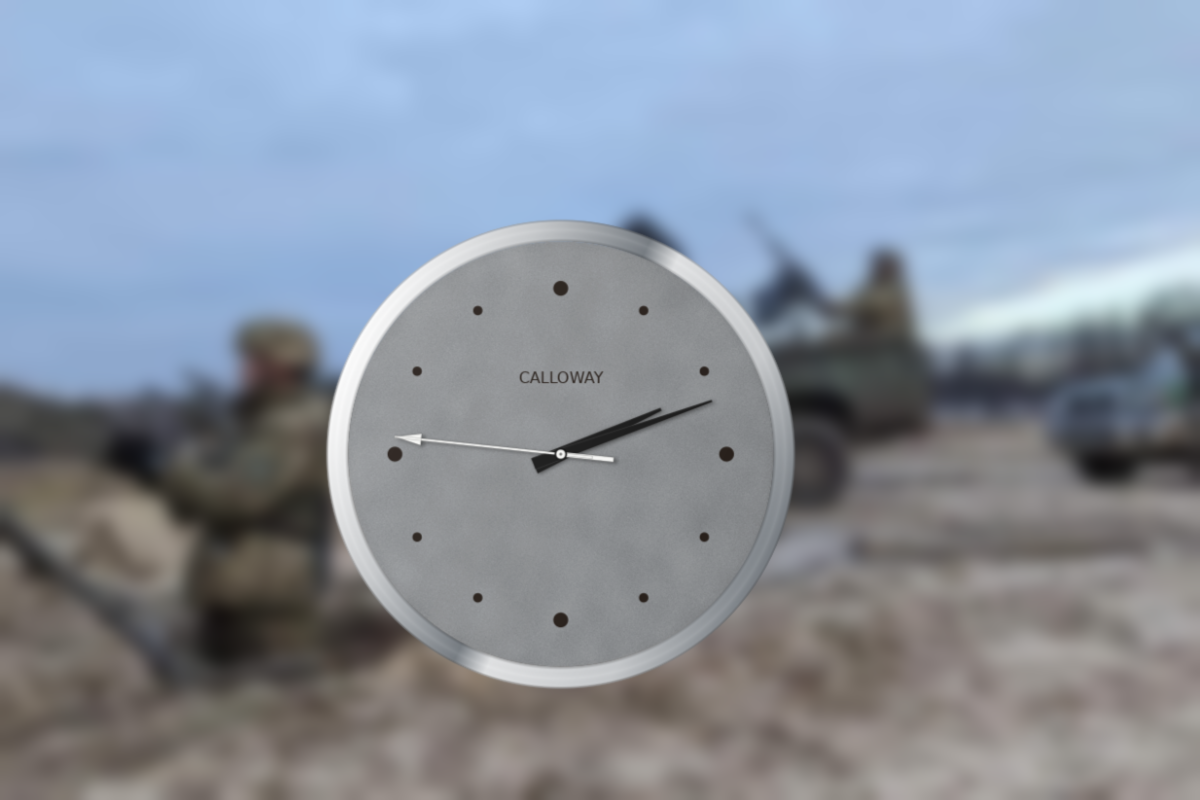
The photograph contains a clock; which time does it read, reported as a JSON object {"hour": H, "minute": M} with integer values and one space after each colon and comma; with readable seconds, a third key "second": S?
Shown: {"hour": 2, "minute": 11, "second": 46}
